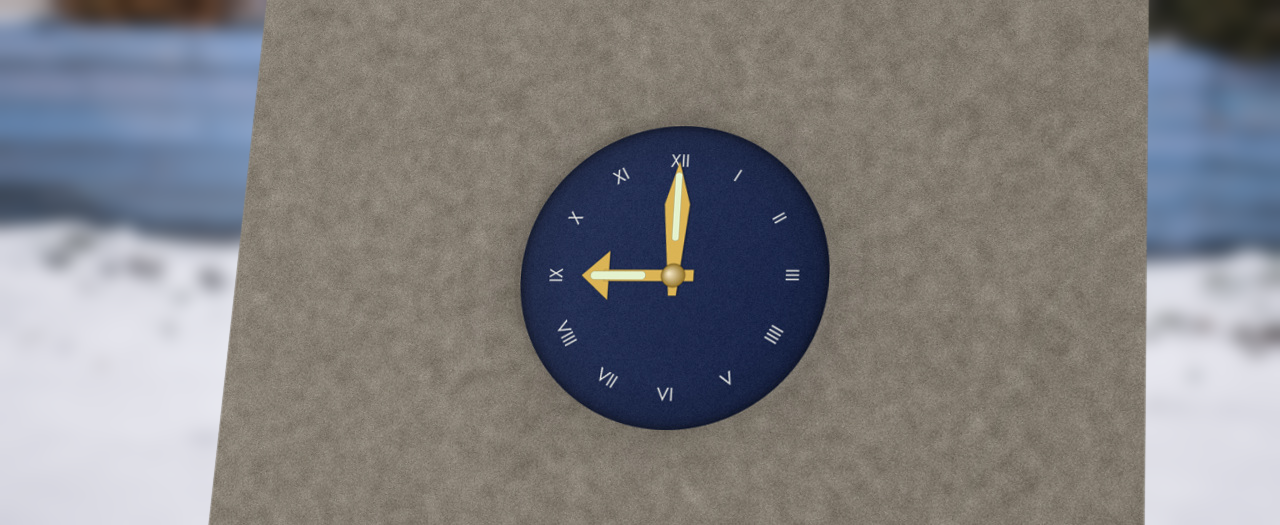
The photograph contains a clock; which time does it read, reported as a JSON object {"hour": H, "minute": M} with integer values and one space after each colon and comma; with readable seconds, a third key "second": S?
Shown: {"hour": 9, "minute": 0}
